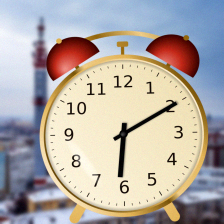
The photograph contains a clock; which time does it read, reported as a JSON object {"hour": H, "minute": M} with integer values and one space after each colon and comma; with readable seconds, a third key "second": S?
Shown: {"hour": 6, "minute": 10}
